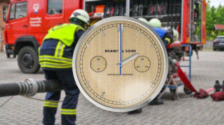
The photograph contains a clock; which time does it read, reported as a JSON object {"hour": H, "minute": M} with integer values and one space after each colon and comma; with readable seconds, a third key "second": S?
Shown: {"hour": 2, "minute": 0}
